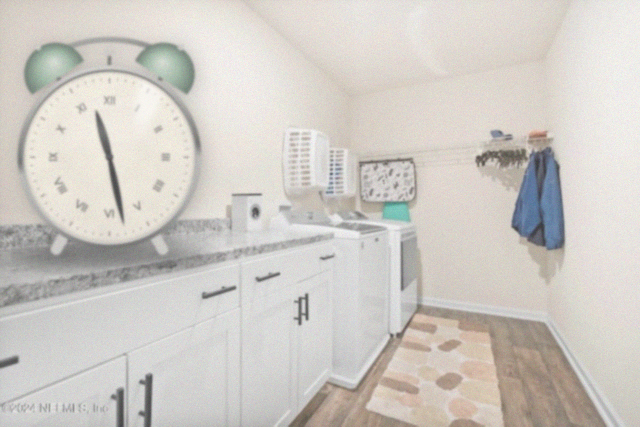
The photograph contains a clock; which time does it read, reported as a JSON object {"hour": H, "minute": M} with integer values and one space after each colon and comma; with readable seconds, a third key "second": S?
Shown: {"hour": 11, "minute": 28}
